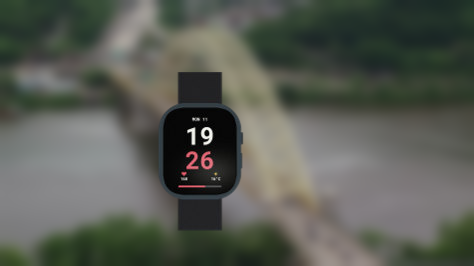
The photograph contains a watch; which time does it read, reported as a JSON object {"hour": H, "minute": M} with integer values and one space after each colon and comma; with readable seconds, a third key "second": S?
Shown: {"hour": 19, "minute": 26}
